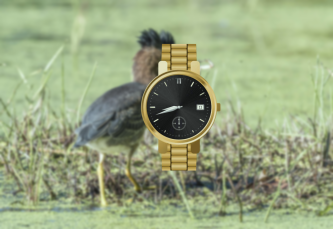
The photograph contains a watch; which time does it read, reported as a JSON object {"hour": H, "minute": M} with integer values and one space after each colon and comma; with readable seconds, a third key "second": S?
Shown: {"hour": 8, "minute": 42}
